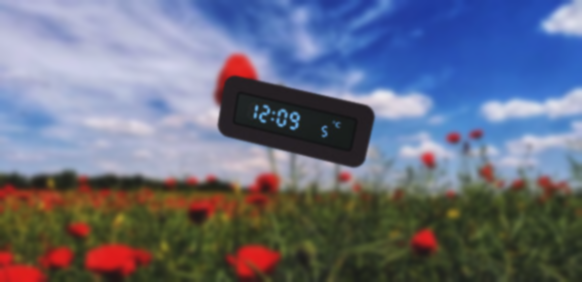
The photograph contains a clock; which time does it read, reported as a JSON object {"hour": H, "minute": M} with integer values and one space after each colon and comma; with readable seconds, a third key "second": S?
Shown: {"hour": 12, "minute": 9}
